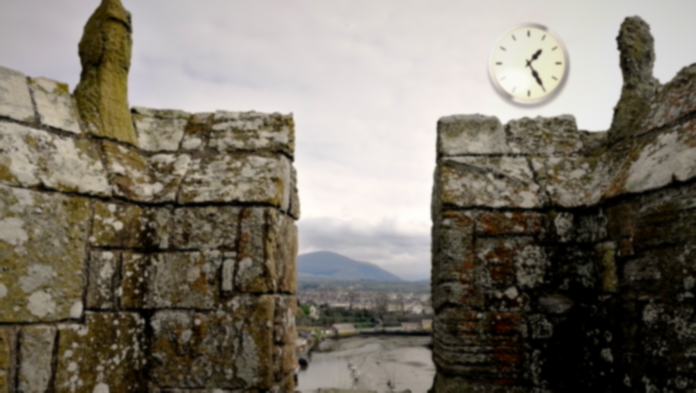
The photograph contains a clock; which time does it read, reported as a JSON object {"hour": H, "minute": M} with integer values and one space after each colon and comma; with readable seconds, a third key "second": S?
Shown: {"hour": 1, "minute": 25}
